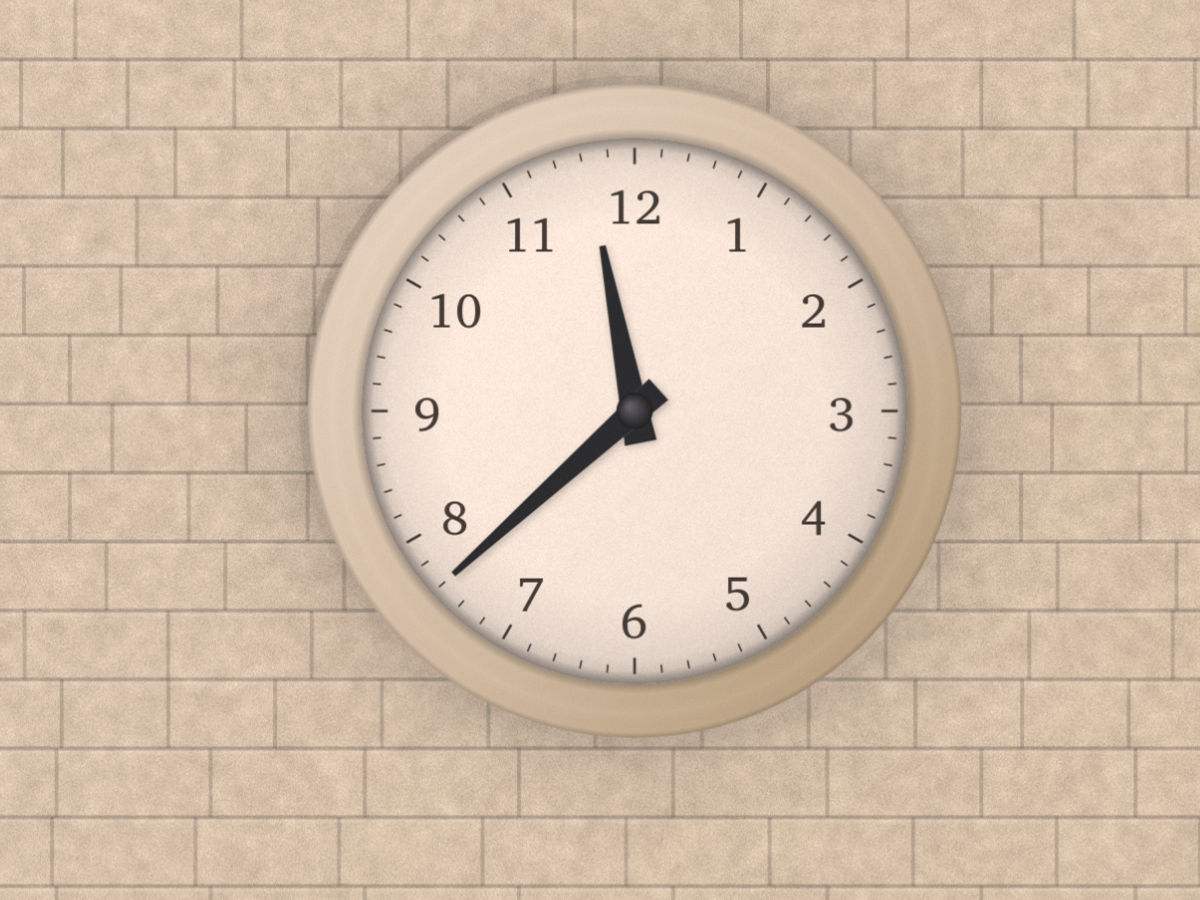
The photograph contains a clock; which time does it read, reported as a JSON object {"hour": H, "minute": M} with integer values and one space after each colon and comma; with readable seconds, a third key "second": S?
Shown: {"hour": 11, "minute": 38}
